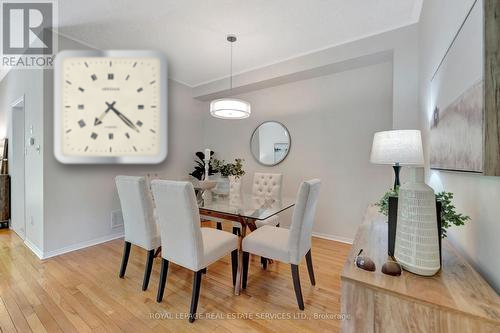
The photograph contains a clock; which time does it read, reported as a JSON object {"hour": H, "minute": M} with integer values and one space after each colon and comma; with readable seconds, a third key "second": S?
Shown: {"hour": 7, "minute": 22}
